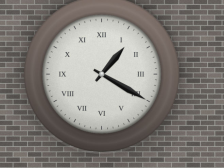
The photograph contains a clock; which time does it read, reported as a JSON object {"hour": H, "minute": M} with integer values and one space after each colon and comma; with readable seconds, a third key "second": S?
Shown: {"hour": 1, "minute": 20}
